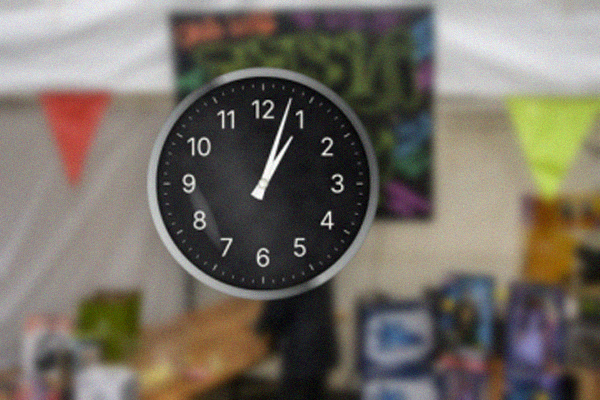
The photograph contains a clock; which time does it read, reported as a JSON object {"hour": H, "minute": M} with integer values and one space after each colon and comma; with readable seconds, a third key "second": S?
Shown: {"hour": 1, "minute": 3}
